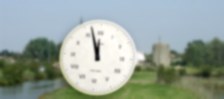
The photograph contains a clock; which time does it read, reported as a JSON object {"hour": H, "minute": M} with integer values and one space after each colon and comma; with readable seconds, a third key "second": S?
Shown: {"hour": 11, "minute": 57}
